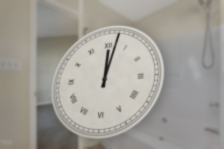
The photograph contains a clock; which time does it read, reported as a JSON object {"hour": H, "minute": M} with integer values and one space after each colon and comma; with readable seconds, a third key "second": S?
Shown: {"hour": 12, "minute": 2}
